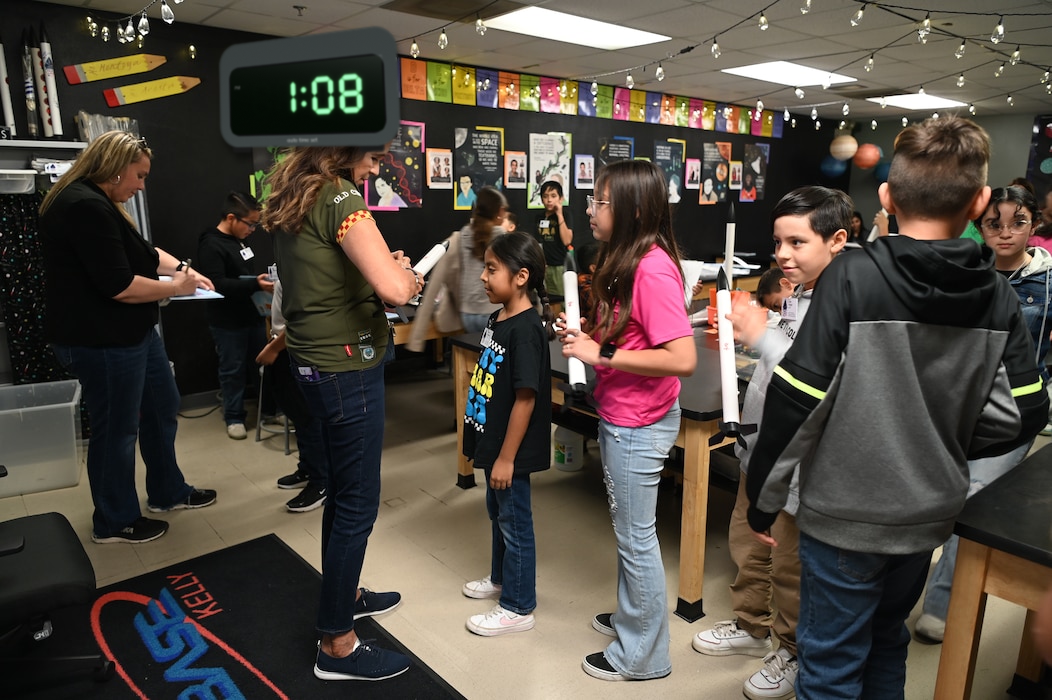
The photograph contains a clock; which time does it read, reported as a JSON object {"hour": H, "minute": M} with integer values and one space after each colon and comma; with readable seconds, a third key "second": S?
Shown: {"hour": 1, "minute": 8}
